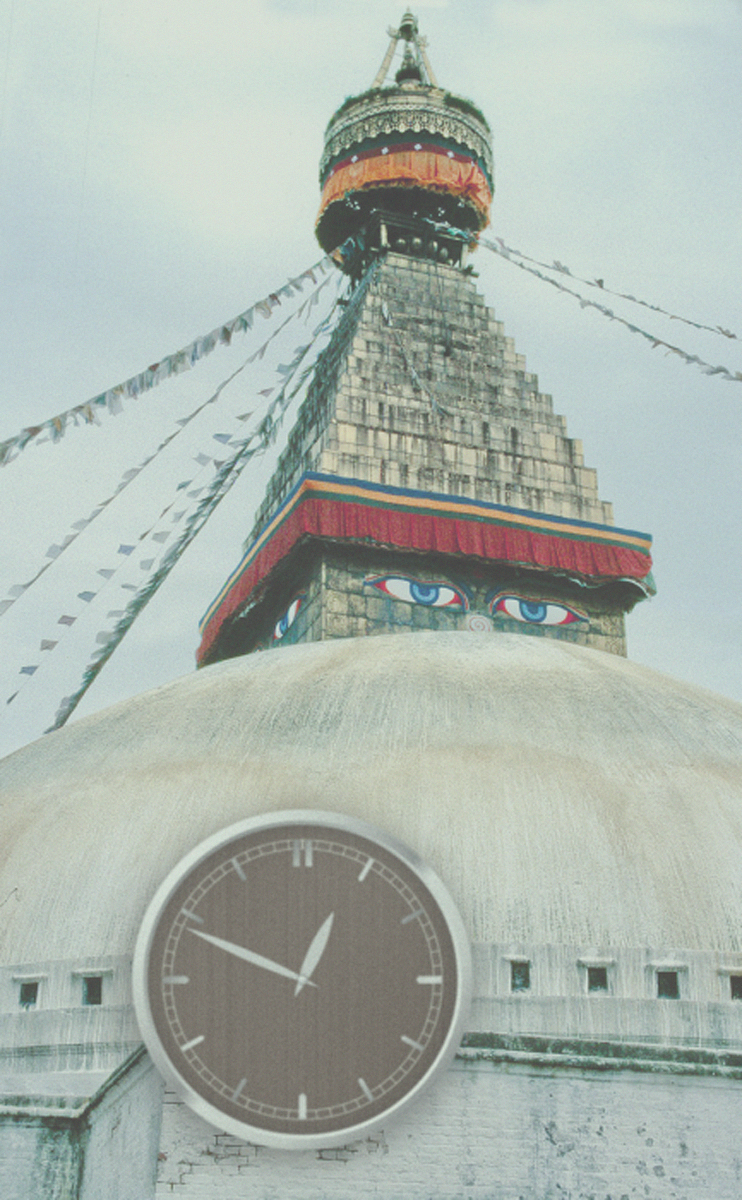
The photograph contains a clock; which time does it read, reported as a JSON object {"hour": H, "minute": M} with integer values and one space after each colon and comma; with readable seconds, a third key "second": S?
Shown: {"hour": 12, "minute": 49}
